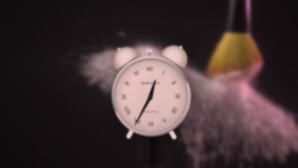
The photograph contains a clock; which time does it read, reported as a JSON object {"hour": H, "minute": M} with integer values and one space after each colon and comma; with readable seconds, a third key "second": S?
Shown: {"hour": 12, "minute": 35}
